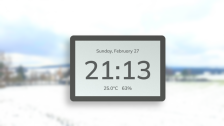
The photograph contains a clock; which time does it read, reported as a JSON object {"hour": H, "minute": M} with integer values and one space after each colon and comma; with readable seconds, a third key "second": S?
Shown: {"hour": 21, "minute": 13}
